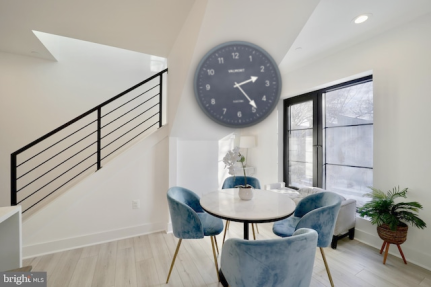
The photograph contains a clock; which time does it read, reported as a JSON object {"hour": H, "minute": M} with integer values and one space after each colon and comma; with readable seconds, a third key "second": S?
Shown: {"hour": 2, "minute": 24}
